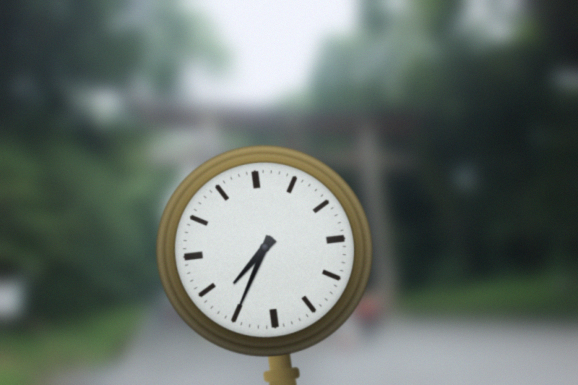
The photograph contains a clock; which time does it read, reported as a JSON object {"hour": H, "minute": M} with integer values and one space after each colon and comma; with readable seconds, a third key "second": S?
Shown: {"hour": 7, "minute": 35}
